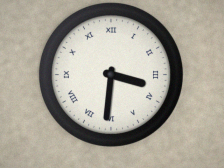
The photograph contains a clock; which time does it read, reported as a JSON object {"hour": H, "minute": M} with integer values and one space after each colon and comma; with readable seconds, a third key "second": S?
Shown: {"hour": 3, "minute": 31}
